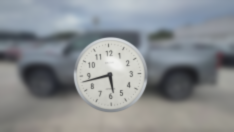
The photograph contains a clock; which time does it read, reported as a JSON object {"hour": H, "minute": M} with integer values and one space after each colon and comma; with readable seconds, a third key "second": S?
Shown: {"hour": 5, "minute": 43}
